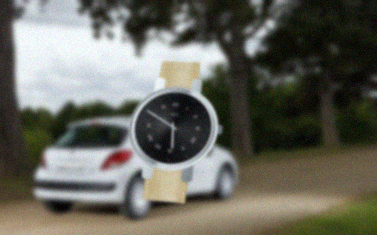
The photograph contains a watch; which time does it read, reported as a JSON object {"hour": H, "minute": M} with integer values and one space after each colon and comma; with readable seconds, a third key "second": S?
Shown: {"hour": 5, "minute": 50}
